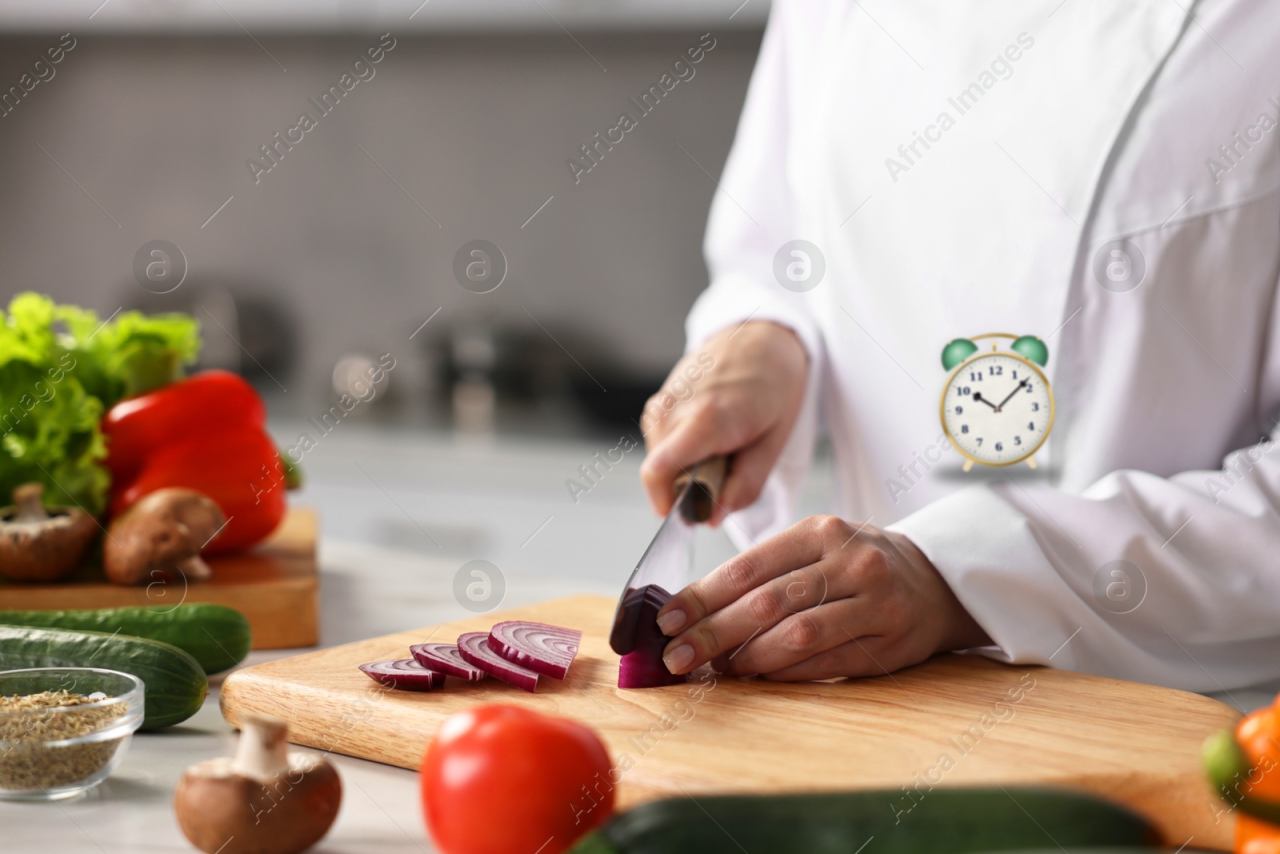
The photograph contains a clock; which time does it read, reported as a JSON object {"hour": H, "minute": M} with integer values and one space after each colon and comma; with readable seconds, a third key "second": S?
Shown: {"hour": 10, "minute": 8}
